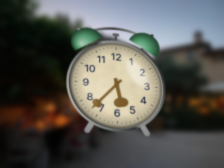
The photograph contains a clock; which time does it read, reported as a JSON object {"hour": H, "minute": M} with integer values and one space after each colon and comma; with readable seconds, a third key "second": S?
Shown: {"hour": 5, "minute": 37}
